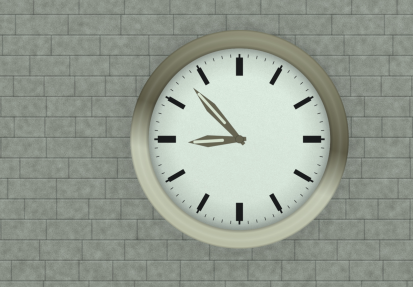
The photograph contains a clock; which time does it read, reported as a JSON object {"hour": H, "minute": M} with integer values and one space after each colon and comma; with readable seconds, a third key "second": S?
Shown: {"hour": 8, "minute": 53}
